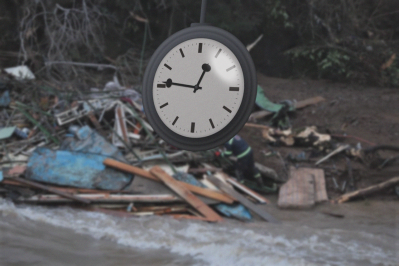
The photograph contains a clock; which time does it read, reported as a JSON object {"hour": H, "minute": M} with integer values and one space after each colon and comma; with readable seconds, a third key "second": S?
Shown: {"hour": 12, "minute": 46}
